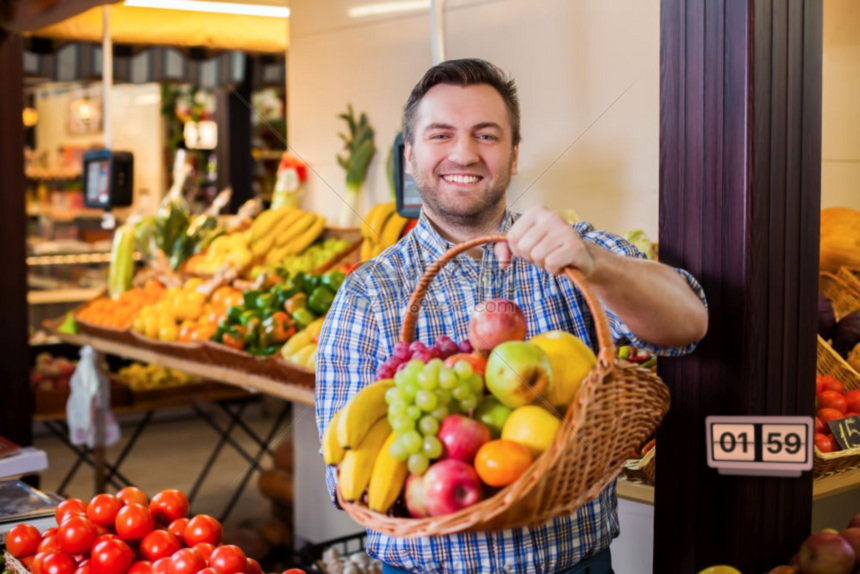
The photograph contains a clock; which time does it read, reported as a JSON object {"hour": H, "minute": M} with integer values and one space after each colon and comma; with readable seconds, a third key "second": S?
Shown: {"hour": 1, "minute": 59}
